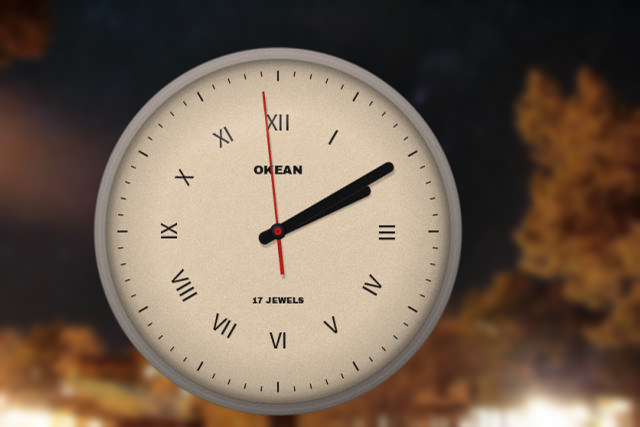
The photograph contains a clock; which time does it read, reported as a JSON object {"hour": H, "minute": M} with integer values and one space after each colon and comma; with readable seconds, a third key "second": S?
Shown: {"hour": 2, "minute": 9, "second": 59}
